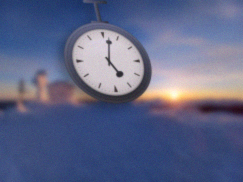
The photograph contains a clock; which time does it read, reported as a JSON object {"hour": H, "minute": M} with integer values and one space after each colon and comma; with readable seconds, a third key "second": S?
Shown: {"hour": 5, "minute": 2}
